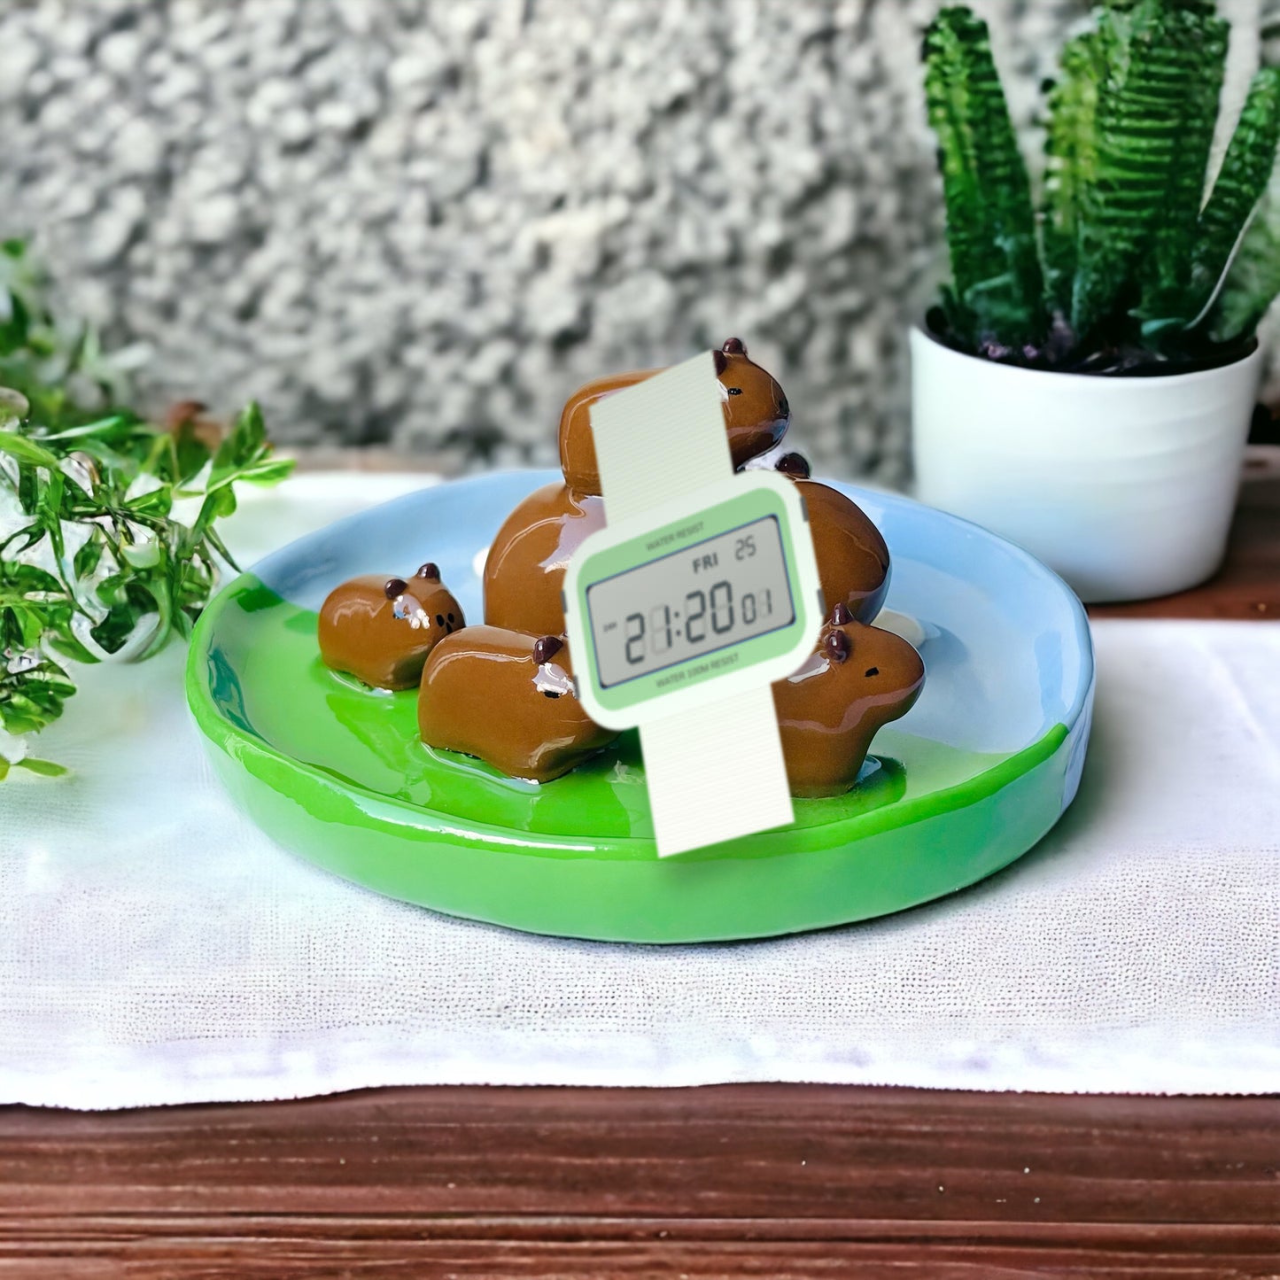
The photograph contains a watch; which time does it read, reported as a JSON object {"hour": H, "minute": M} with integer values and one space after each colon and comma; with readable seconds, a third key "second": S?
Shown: {"hour": 21, "minute": 20, "second": 1}
